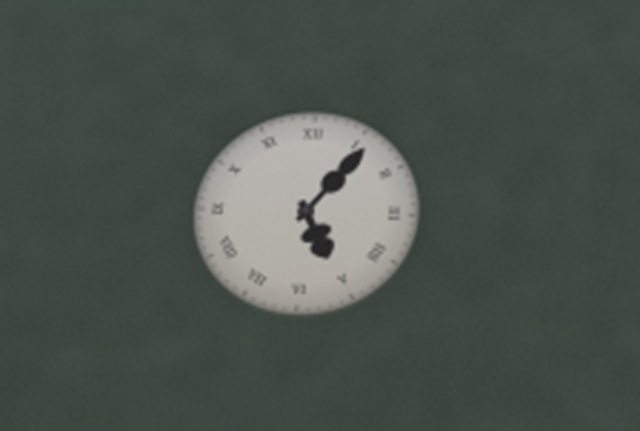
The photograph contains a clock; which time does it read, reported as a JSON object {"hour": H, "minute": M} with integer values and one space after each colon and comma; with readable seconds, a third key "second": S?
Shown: {"hour": 5, "minute": 6}
